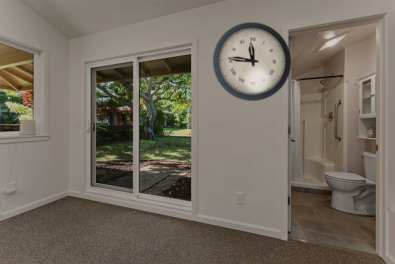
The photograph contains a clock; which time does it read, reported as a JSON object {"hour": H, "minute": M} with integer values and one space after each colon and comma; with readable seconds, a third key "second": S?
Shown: {"hour": 11, "minute": 46}
